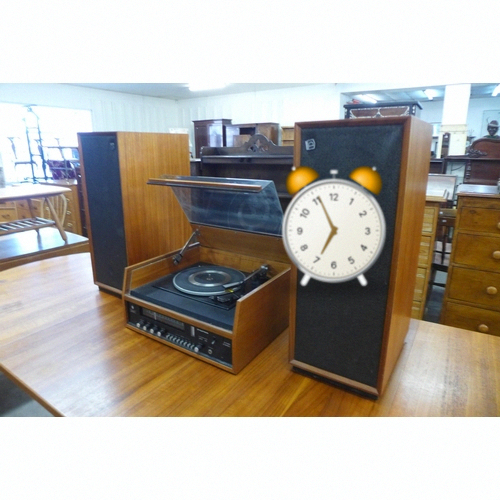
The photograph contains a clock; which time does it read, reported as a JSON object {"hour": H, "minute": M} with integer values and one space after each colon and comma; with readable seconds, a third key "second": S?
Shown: {"hour": 6, "minute": 56}
